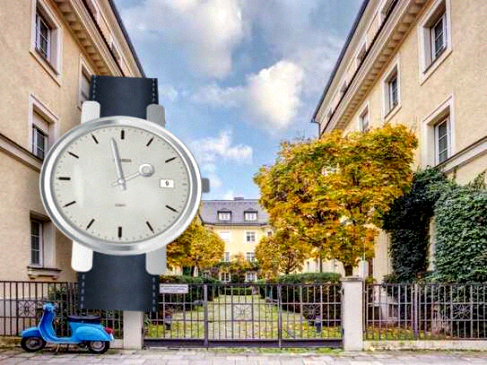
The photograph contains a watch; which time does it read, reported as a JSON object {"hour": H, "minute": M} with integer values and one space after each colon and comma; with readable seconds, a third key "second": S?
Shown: {"hour": 1, "minute": 58}
